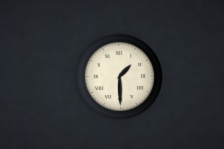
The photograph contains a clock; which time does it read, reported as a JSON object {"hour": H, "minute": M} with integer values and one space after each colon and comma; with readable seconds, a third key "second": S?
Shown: {"hour": 1, "minute": 30}
